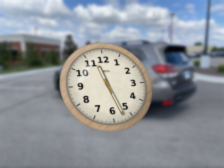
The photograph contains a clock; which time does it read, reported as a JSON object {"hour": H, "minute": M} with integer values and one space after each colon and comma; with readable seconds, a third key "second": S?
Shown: {"hour": 11, "minute": 27}
